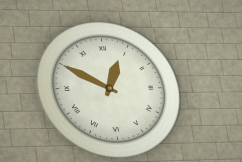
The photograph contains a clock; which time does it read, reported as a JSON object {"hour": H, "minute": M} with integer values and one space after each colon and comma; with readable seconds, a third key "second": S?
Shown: {"hour": 12, "minute": 50}
